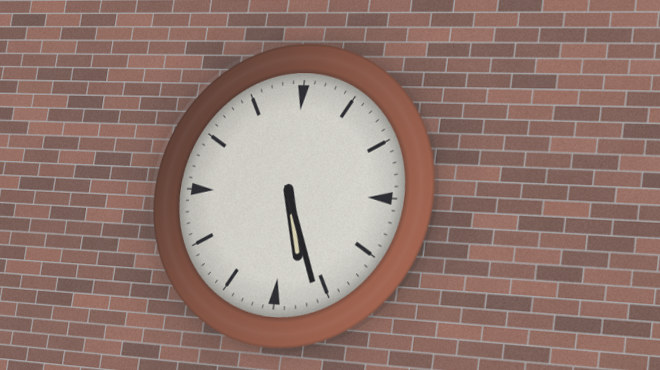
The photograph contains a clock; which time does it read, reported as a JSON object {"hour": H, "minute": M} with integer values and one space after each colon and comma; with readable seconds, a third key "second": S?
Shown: {"hour": 5, "minute": 26}
